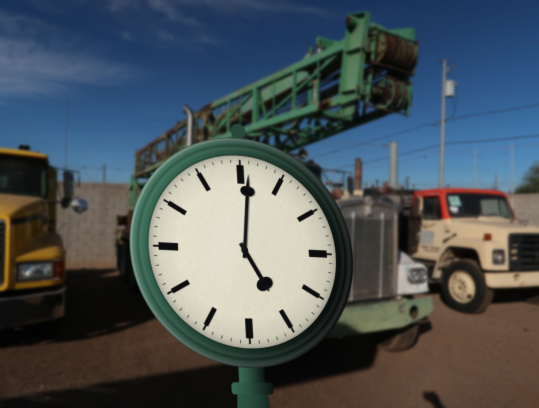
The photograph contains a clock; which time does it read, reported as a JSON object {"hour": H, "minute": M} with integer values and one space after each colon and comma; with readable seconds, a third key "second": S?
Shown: {"hour": 5, "minute": 1}
